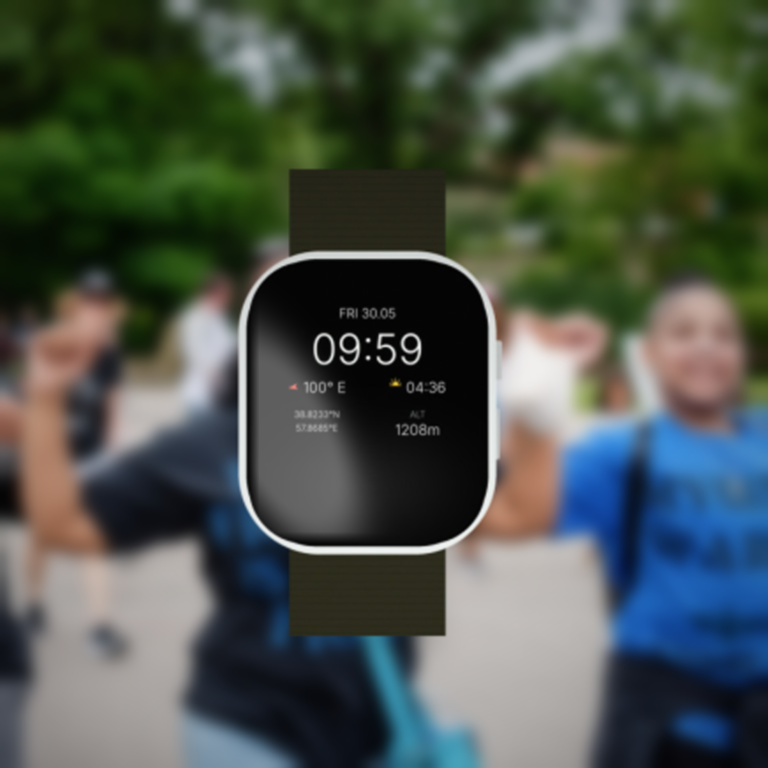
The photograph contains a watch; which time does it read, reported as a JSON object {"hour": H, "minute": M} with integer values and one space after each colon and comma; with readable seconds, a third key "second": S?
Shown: {"hour": 9, "minute": 59}
